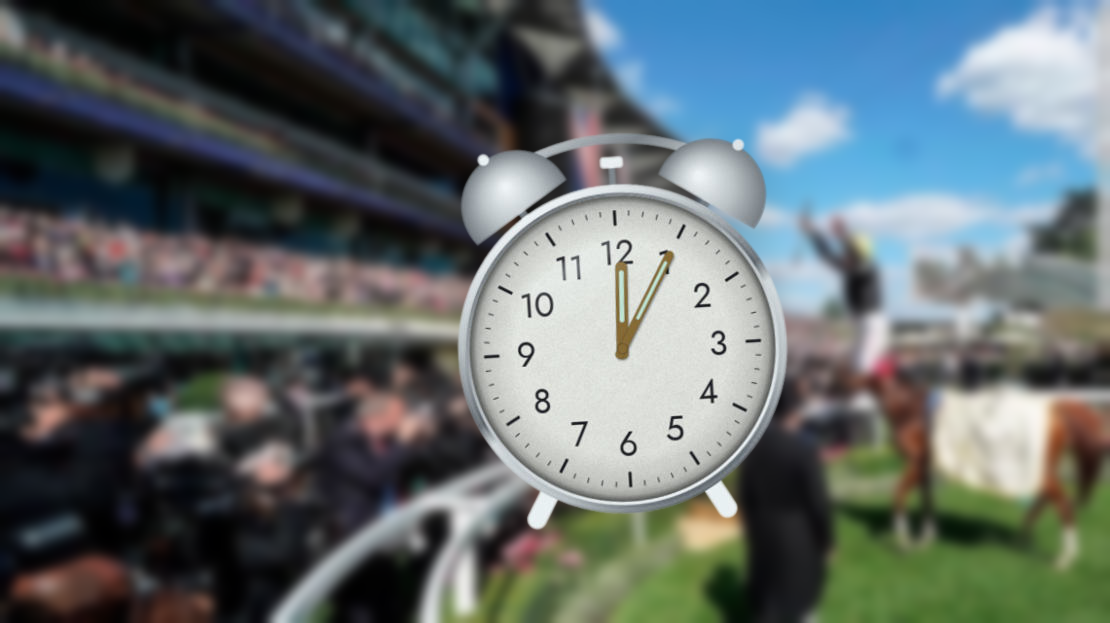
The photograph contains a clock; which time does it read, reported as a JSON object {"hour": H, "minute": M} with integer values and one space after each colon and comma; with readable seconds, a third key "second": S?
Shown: {"hour": 12, "minute": 5}
